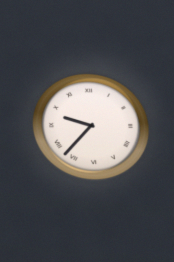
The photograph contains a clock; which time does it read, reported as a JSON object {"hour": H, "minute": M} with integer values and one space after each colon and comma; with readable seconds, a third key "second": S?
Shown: {"hour": 9, "minute": 37}
